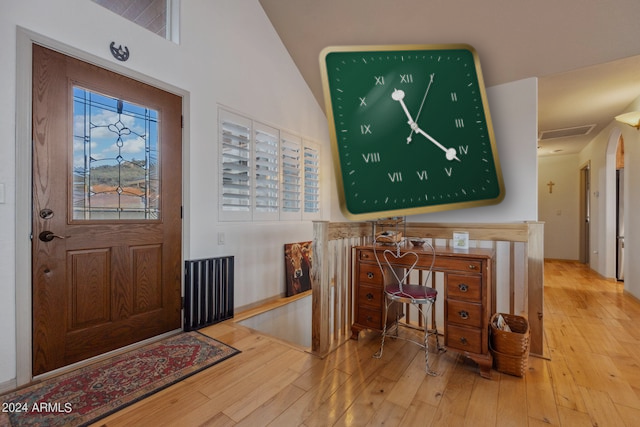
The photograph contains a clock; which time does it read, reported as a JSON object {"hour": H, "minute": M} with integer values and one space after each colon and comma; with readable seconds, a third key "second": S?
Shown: {"hour": 11, "minute": 22, "second": 5}
